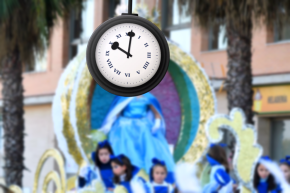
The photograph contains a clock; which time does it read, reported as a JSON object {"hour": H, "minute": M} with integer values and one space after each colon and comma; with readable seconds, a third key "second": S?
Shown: {"hour": 10, "minute": 1}
